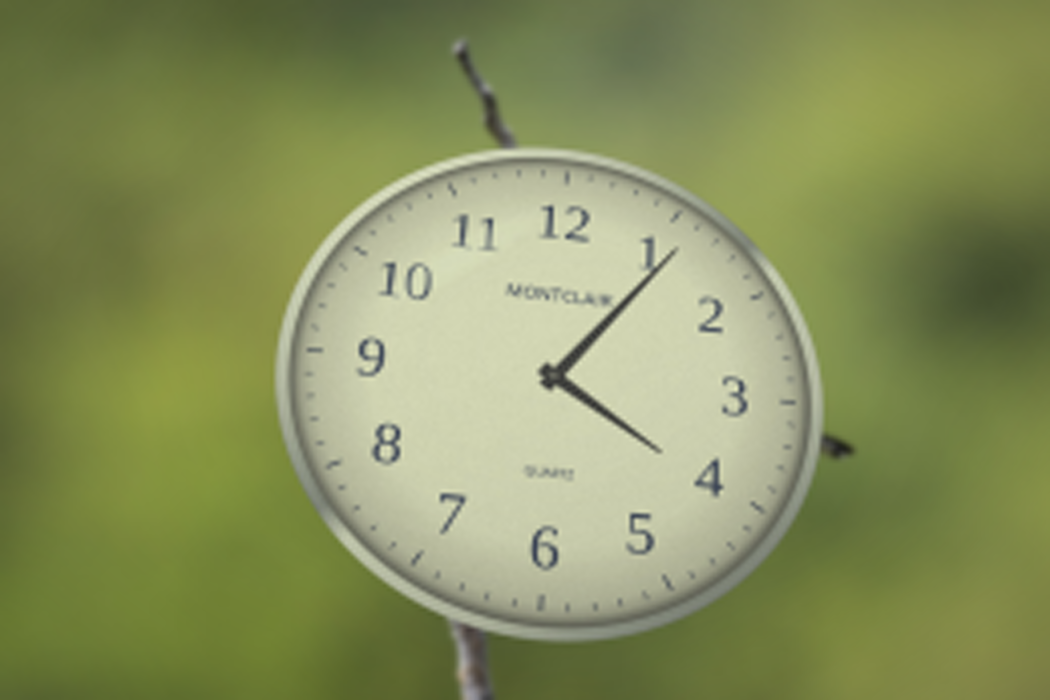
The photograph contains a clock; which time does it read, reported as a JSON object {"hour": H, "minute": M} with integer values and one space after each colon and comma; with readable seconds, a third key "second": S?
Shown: {"hour": 4, "minute": 6}
